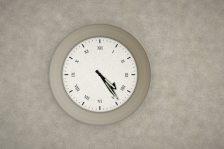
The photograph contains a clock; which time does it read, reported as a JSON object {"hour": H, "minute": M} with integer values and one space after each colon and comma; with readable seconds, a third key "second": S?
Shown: {"hour": 4, "minute": 24}
